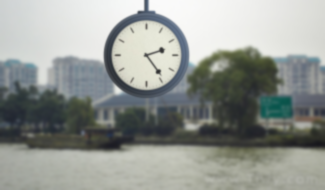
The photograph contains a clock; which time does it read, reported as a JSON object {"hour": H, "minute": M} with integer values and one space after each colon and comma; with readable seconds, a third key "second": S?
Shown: {"hour": 2, "minute": 24}
